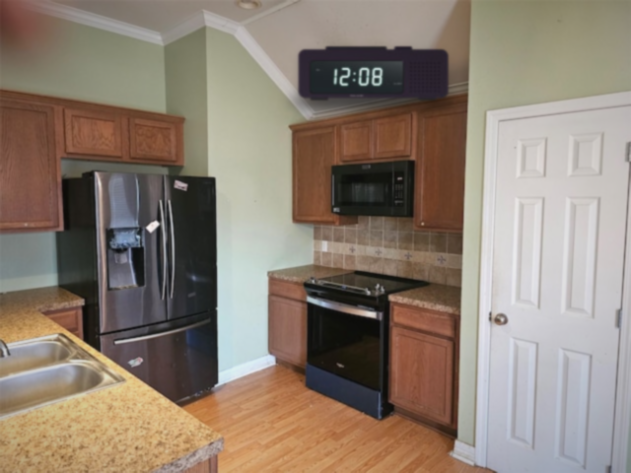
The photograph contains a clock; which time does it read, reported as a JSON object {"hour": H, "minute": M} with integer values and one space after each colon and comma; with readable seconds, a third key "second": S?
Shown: {"hour": 12, "minute": 8}
